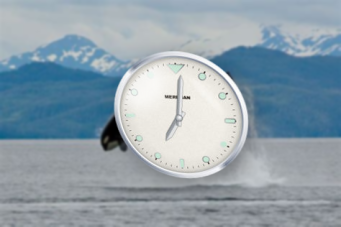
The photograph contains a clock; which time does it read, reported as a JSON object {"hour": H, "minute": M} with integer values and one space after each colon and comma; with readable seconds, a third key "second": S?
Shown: {"hour": 7, "minute": 1}
